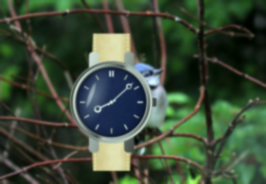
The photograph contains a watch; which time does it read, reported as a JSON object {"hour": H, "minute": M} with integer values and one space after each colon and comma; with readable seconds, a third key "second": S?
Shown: {"hour": 8, "minute": 8}
